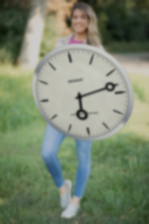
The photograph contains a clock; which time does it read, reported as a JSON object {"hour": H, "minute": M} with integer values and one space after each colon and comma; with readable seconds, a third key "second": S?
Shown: {"hour": 6, "minute": 13}
